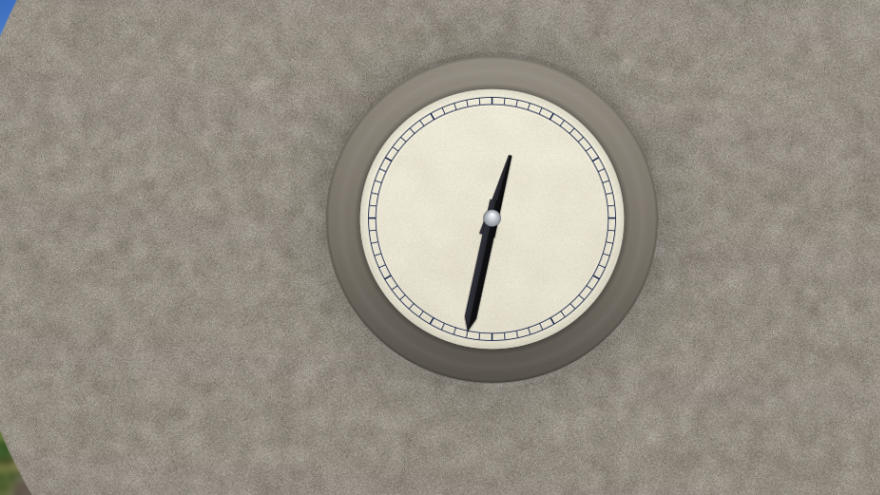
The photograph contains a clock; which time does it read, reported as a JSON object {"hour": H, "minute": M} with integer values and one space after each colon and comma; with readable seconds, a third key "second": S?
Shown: {"hour": 12, "minute": 32}
